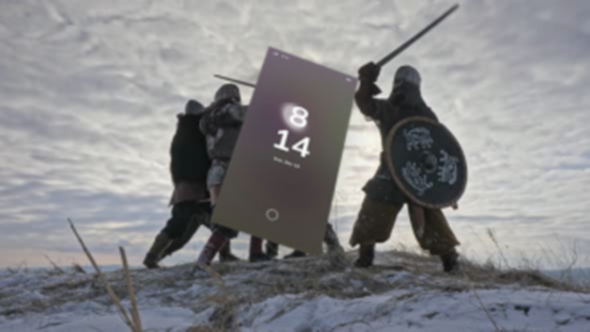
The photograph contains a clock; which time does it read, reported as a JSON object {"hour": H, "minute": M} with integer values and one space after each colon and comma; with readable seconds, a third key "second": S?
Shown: {"hour": 8, "minute": 14}
